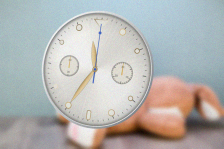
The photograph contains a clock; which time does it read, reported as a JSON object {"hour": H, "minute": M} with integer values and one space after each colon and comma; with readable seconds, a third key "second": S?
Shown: {"hour": 11, "minute": 35}
